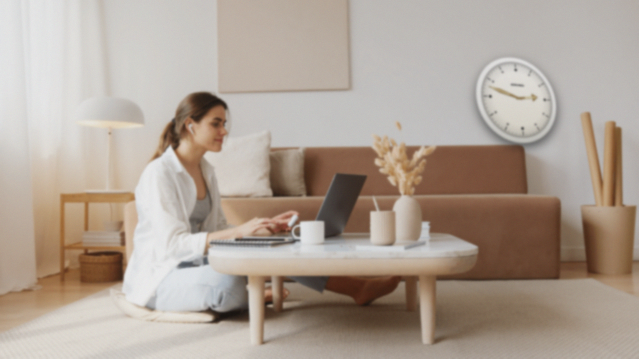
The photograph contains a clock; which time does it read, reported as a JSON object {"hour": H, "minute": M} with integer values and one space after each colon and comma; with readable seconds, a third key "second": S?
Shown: {"hour": 2, "minute": 48}
